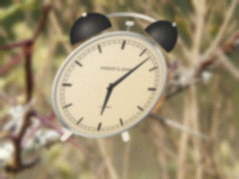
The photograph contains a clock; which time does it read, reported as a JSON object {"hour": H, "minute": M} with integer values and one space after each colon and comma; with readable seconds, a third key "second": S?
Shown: {"hour": 6, "minute": 7}
